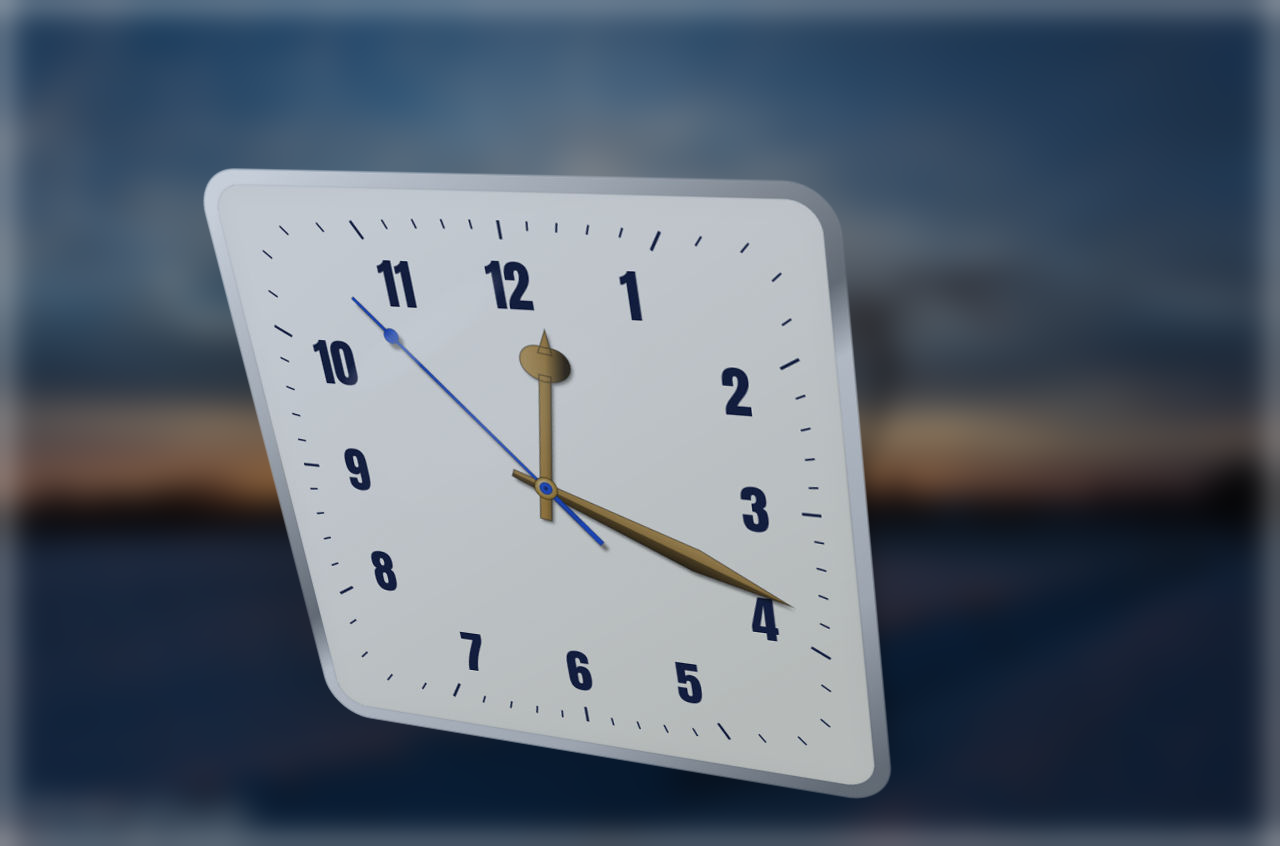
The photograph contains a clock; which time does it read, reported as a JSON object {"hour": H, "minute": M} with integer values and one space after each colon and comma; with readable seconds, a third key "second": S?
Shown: {"hour": 12, "minute": 18, "second": 53}
